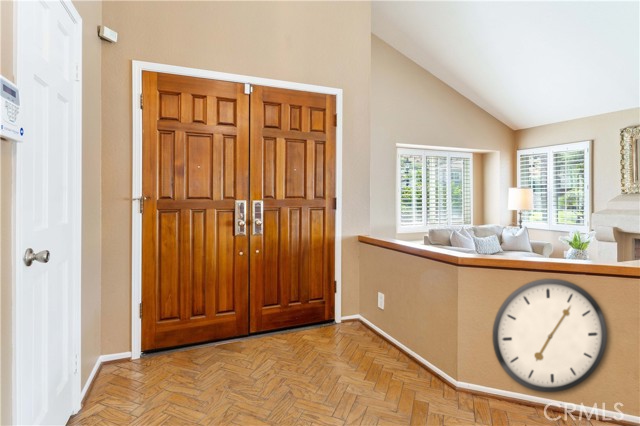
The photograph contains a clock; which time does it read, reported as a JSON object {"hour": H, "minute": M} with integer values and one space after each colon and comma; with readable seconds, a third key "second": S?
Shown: {"hour": 7, "minute": 6}
